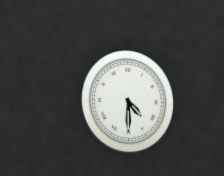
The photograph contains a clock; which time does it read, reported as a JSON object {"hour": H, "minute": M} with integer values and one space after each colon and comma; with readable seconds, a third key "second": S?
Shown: {"hour": 4, "minute": 30}
